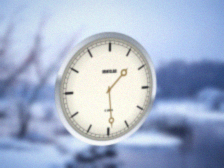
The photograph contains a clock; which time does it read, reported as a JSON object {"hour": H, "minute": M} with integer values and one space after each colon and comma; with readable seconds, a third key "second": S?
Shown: {"hour": 1, "minute": 29}
